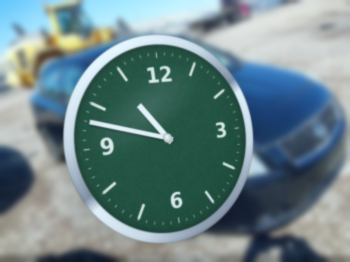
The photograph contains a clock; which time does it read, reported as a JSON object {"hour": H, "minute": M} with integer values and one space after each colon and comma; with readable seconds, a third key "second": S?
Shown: {"hour": 10, "minute": 48}
